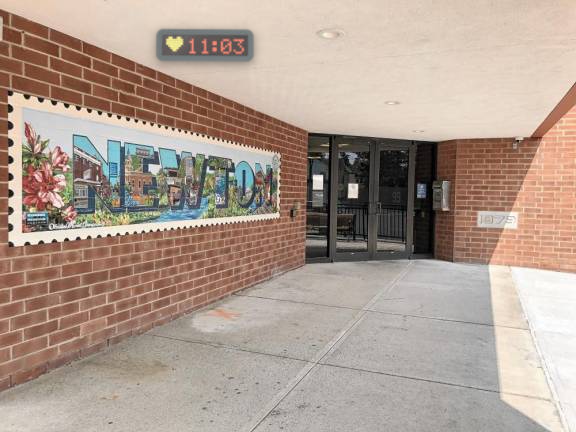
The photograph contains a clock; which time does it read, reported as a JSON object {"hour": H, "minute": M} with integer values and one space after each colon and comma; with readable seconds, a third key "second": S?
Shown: {"hour": 11, "minute": 3}
